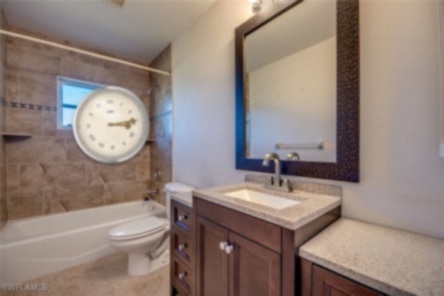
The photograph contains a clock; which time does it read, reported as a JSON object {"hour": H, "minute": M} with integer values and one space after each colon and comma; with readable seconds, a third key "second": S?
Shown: {"hour": 3, "minute": 14}
